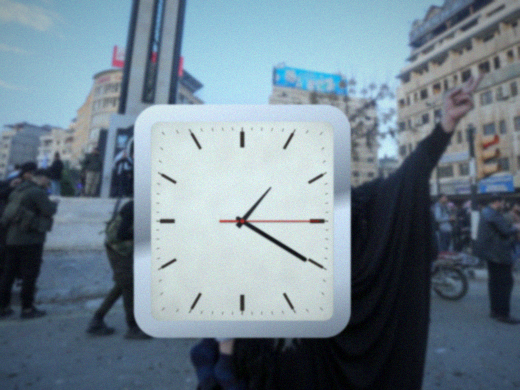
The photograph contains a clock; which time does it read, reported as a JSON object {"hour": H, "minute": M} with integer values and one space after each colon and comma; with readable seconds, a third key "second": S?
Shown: {"hour": 1, "minute": 20, "second": 15}
